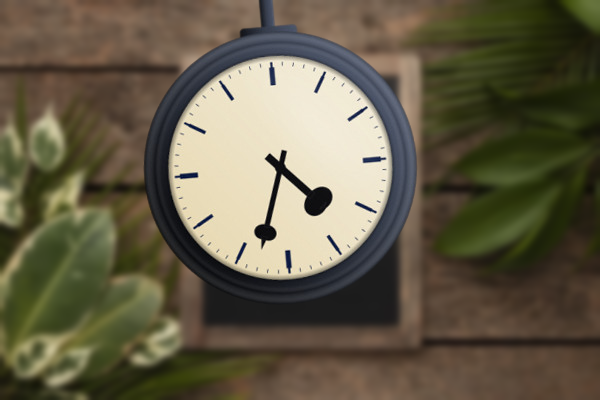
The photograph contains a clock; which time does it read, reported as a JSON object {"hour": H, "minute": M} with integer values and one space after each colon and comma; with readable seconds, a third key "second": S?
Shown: {"hour": 4, "minute": 33}
